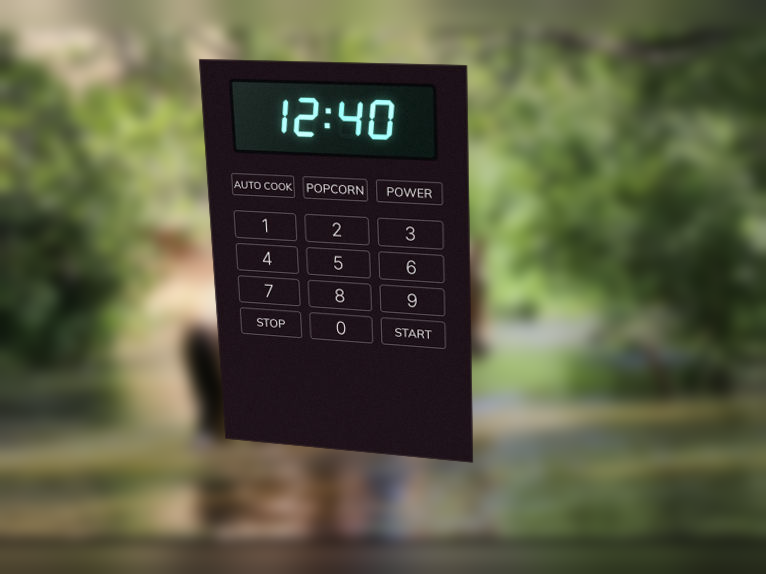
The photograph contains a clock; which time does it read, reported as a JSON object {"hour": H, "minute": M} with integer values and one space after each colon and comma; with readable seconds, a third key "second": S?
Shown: {"hour": 12, "minute": 40}
